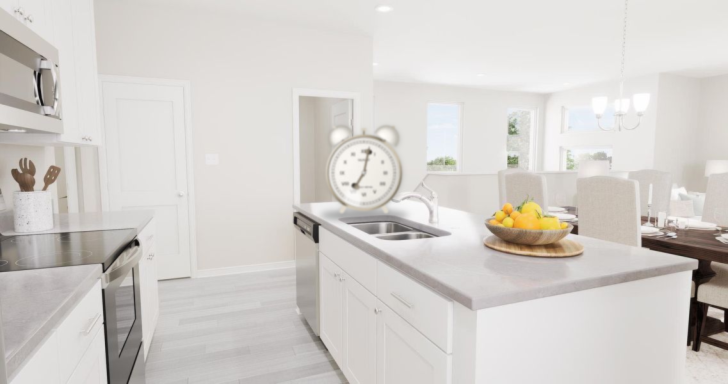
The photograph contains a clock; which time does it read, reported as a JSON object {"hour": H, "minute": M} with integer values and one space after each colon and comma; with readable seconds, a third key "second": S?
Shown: {"hour": 7, "minute": 2}
